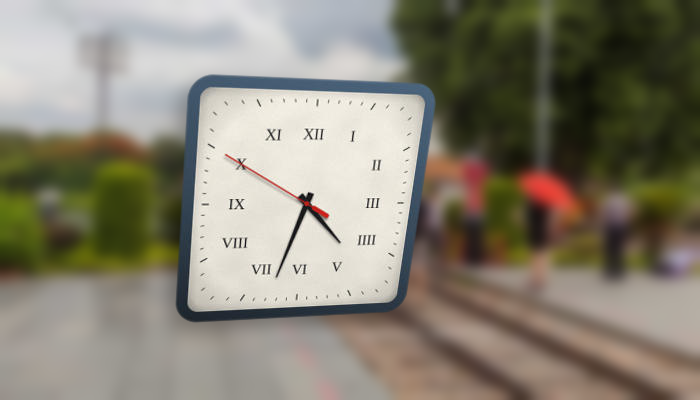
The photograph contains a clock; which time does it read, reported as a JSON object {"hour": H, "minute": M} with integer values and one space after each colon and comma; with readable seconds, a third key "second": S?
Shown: {"hour": 4, "minute": 32, "second": 50}
